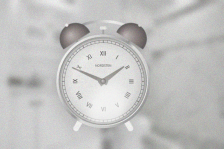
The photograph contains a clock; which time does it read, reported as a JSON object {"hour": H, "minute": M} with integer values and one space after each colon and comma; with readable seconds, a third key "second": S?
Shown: {"hour": 1, "minute": 49}
